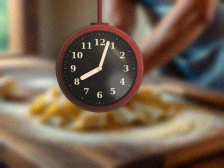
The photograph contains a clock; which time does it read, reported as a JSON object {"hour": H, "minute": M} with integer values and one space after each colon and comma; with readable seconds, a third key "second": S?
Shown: {"hour": 8, "minute": 3}
